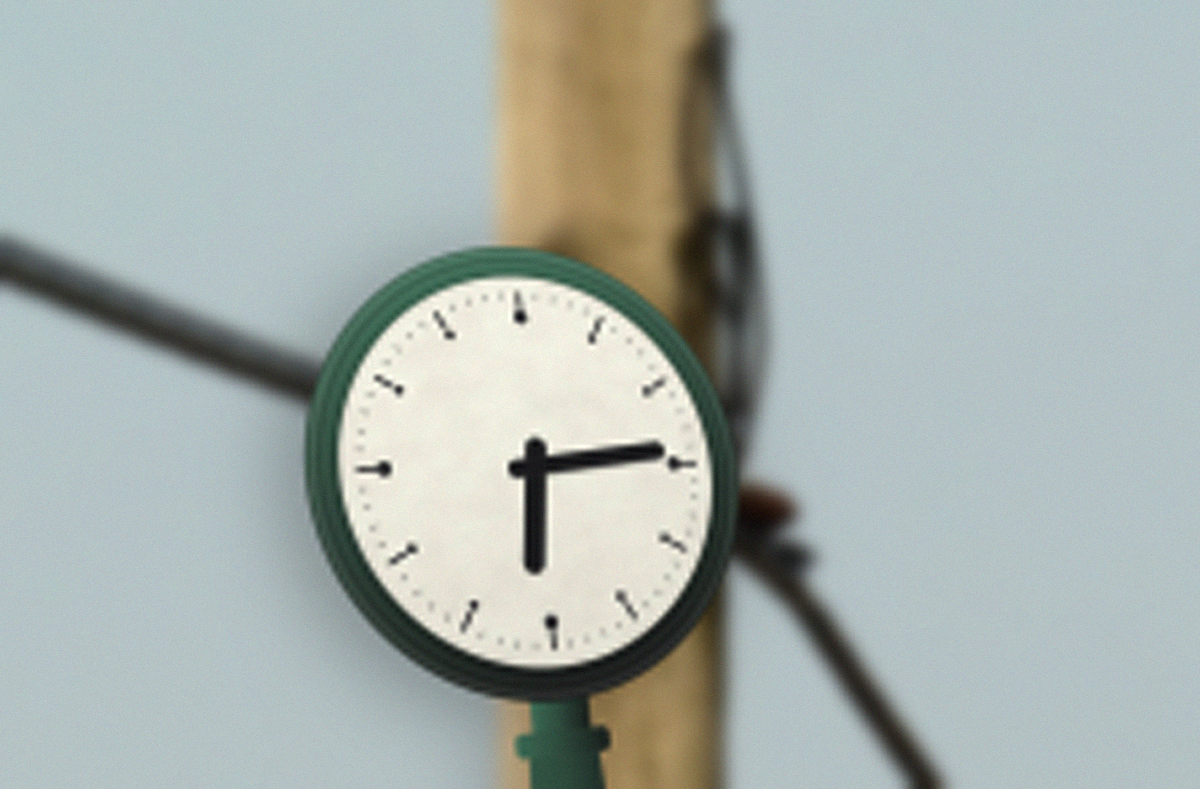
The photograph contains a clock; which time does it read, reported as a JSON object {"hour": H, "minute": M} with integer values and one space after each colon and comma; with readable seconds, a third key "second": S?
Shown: {"hour": 6, "minute": 14}
